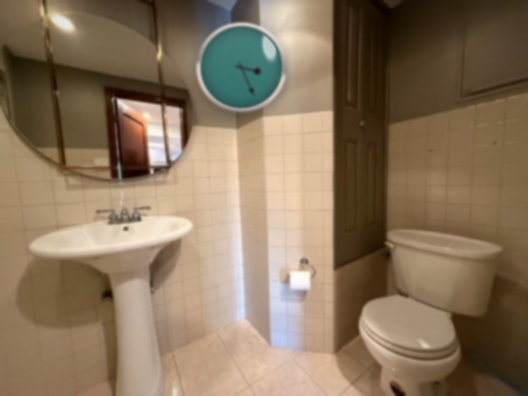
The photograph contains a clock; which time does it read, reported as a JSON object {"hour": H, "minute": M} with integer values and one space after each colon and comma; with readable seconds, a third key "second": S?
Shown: {"hour": 3, "minute": 26}
